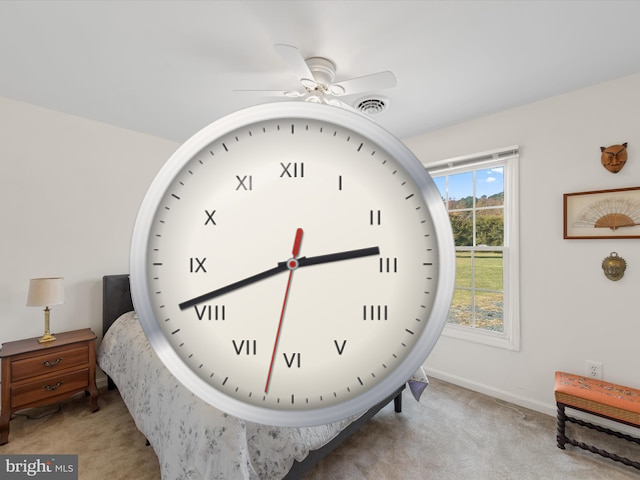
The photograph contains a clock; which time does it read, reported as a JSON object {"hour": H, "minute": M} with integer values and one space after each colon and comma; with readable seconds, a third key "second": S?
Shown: {"hour": 2, "minute": 41, "second": 32}
